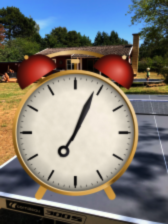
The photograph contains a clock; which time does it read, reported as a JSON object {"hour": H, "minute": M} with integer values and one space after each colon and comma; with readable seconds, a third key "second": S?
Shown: {"hour": 7, "minute": 4}
